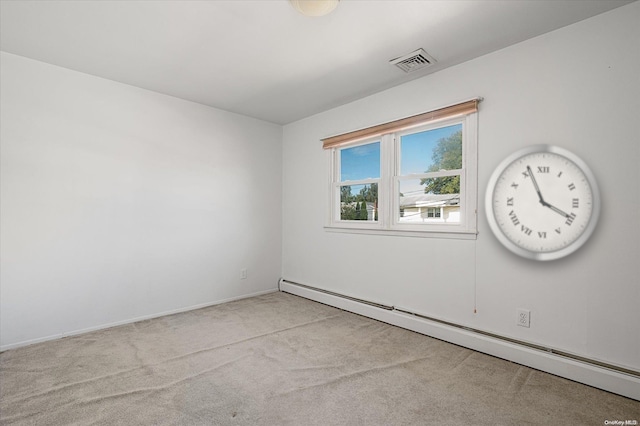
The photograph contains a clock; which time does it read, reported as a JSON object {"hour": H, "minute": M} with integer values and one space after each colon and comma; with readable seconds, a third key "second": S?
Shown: {"hour": 3, "minute": 56}
